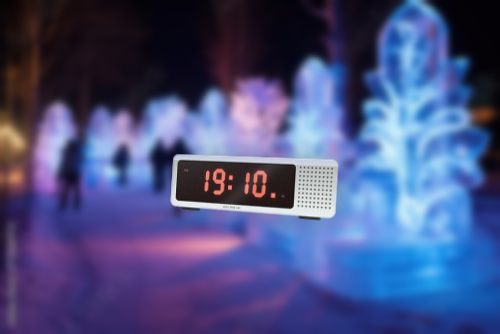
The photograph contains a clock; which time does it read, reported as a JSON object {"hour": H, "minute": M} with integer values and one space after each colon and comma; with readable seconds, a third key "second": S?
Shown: {"hour": 19, "minute": 10}
